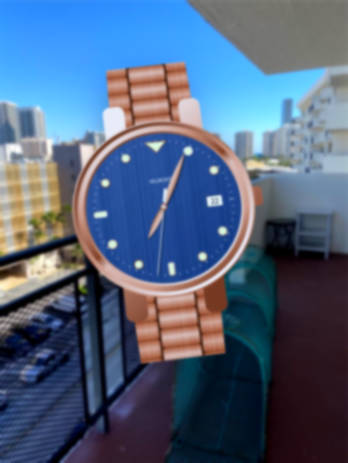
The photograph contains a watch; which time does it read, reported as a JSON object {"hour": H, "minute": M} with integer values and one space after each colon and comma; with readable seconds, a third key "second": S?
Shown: {"hour": 7, "minute": 4, "second": 32}
